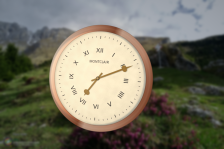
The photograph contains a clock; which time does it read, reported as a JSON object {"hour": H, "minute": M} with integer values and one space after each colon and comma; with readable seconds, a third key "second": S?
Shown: {"hour": 7, "minute": 11}
